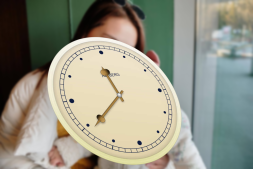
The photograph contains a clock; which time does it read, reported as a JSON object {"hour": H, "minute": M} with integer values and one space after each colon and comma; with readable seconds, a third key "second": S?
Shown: {"hour": 11, "minute": 39}
